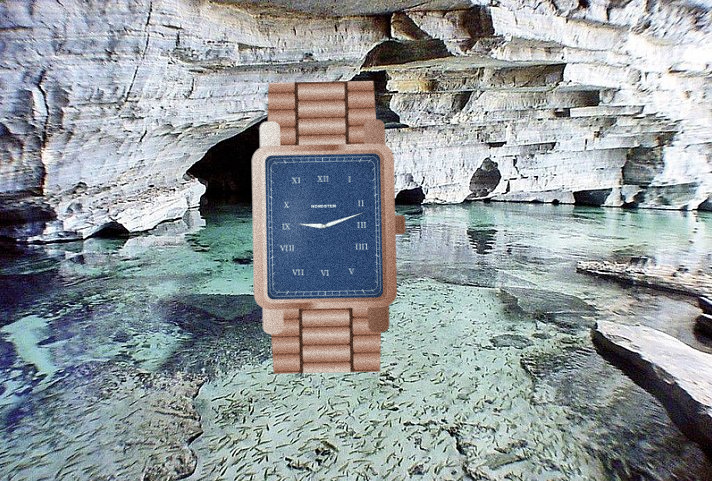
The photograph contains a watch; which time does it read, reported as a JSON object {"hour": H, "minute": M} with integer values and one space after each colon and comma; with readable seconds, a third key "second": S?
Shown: {"hour": 9, "minute": 12}
